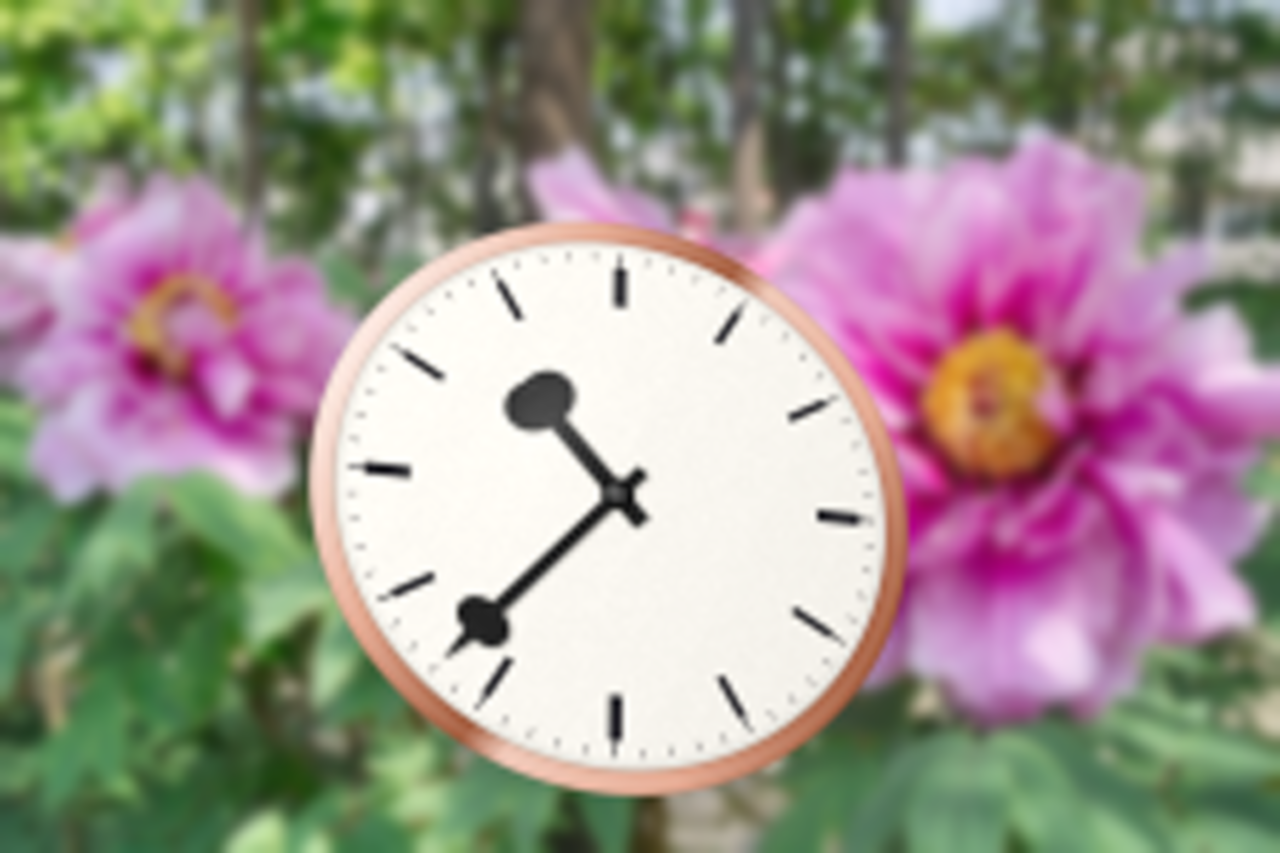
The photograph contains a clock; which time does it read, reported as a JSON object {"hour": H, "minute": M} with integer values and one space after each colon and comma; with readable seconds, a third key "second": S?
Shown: {"hour": 10, "minute": 37}
